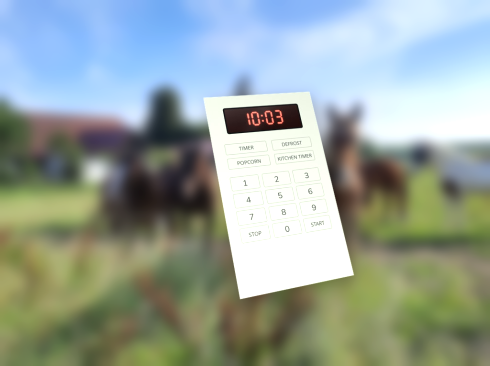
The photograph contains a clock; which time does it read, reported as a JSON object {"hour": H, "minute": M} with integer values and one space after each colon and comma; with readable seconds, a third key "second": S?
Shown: {"hour": 10, "minute": 3}
